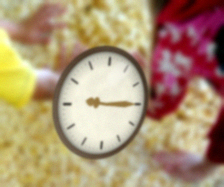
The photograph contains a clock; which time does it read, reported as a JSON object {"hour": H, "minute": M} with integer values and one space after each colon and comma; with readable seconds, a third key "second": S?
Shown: {"hour": 9, "minute": 15}
